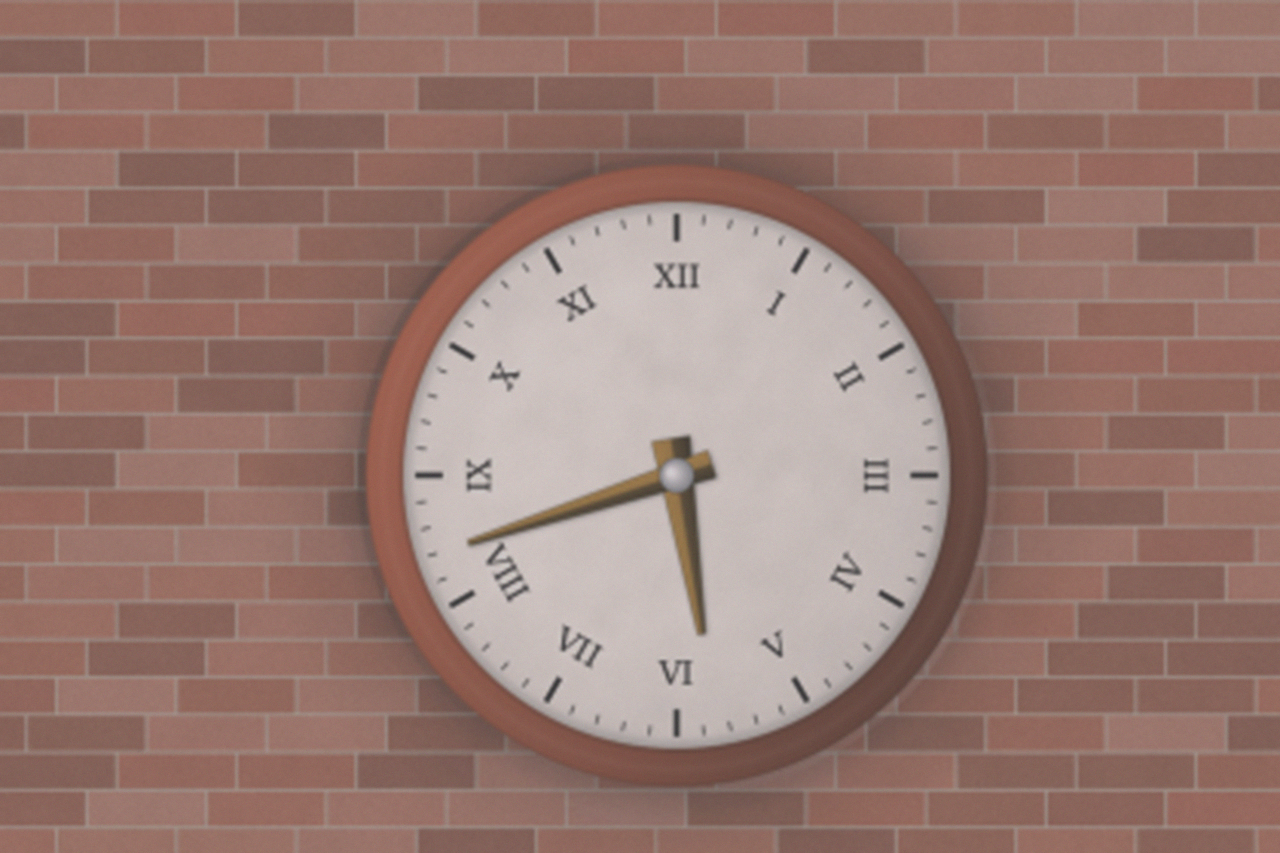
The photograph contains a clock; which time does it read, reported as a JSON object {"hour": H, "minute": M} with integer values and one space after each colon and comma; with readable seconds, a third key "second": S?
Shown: {"hour": 5, "minute": 42}
